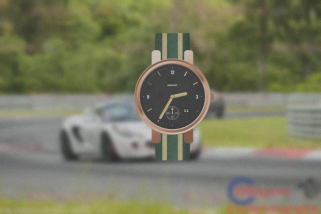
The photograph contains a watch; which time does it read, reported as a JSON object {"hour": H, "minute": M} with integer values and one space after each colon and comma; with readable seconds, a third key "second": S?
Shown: {"hour": 2, "minute": 35}
